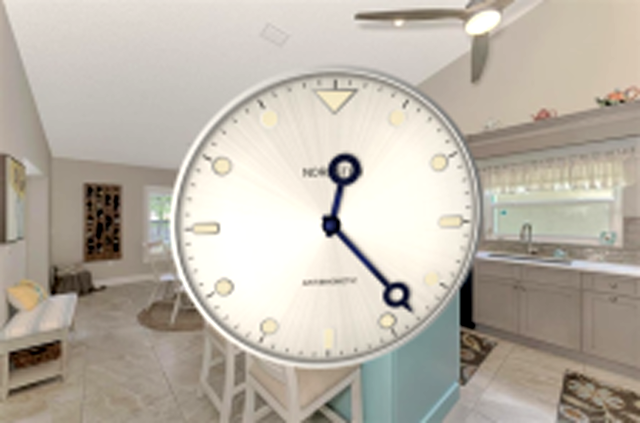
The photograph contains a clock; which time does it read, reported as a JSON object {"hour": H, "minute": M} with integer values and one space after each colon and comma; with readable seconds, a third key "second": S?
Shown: {"hour": 12, "minute": 23}
